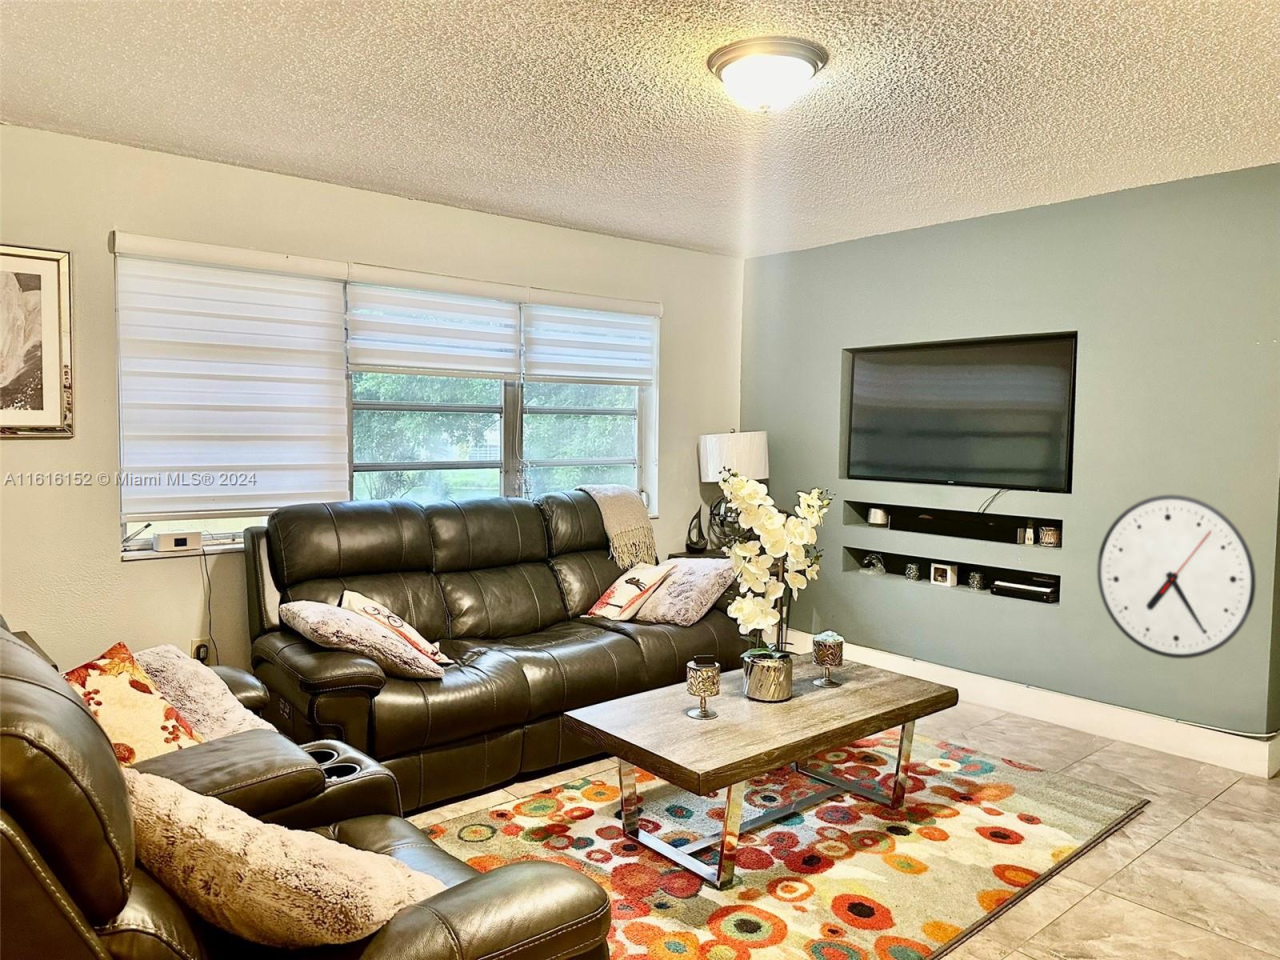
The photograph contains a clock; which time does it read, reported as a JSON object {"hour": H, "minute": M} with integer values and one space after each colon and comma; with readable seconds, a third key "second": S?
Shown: {"hour": 7, "minute": 25, "second": 7}
